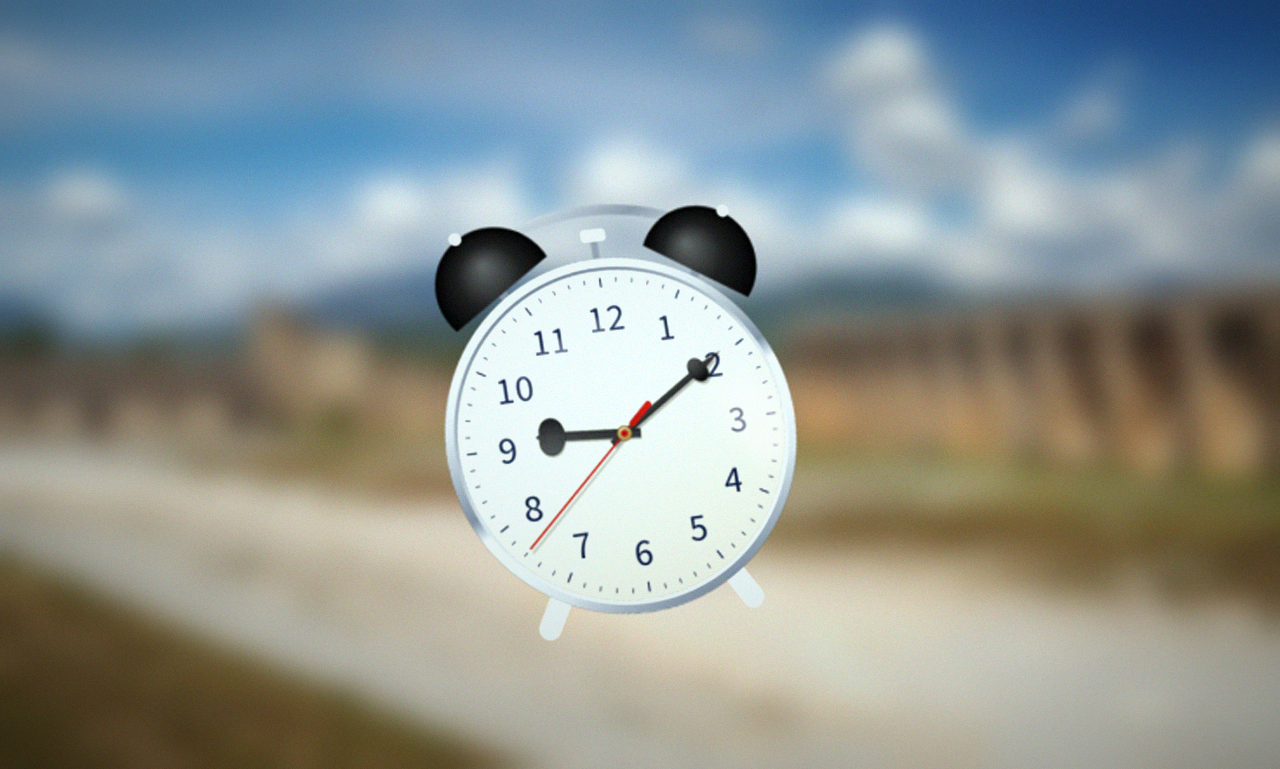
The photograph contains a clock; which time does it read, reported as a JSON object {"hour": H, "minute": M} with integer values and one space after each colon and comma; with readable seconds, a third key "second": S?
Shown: {"hour": 9, "minute": 9, "second": 38}
